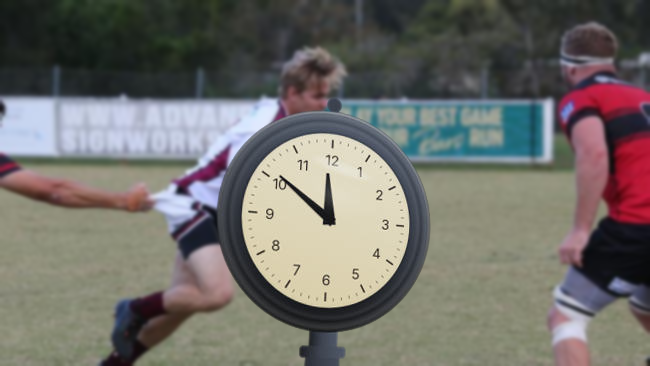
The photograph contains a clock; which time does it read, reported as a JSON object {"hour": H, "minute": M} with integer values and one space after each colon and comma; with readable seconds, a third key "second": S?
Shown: {"hour": 11, "minute": 51}
